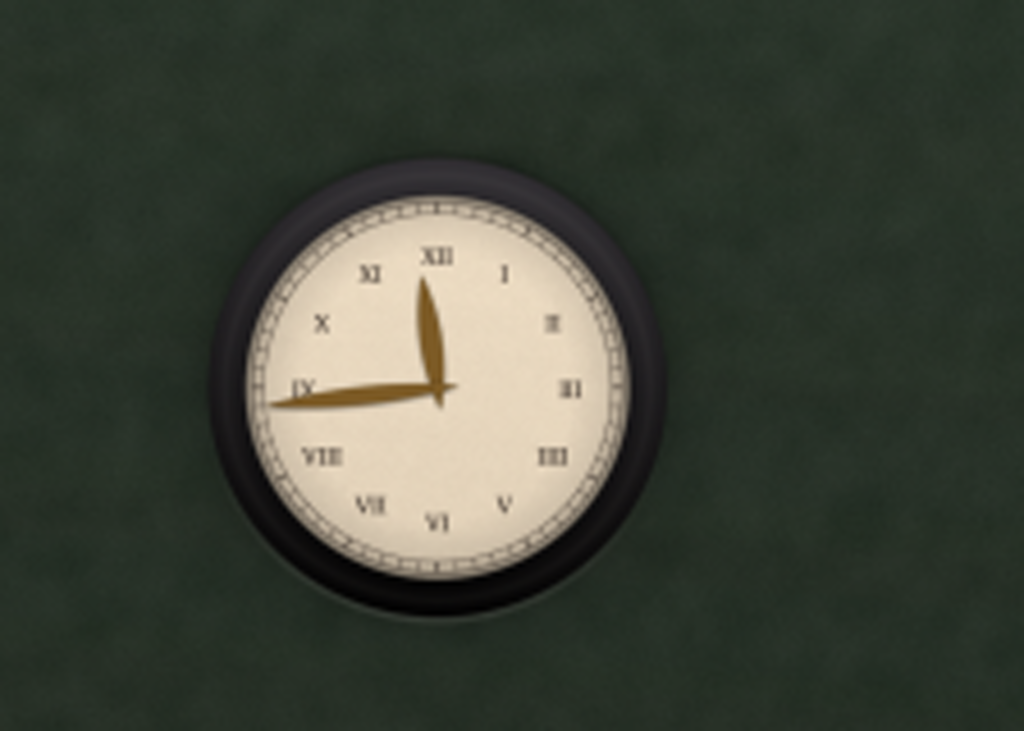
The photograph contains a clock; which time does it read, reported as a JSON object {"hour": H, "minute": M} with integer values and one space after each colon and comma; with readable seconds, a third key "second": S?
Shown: {"hour": 11, "minute": 44}
